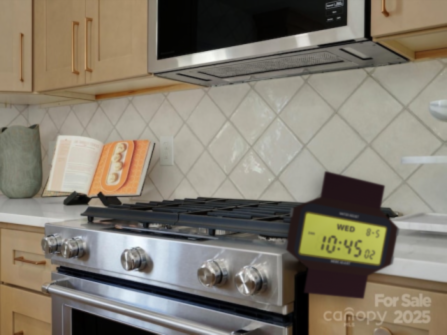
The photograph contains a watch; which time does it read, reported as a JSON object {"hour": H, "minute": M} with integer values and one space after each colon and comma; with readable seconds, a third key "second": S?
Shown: {"hour": 10, "minute": 45}
